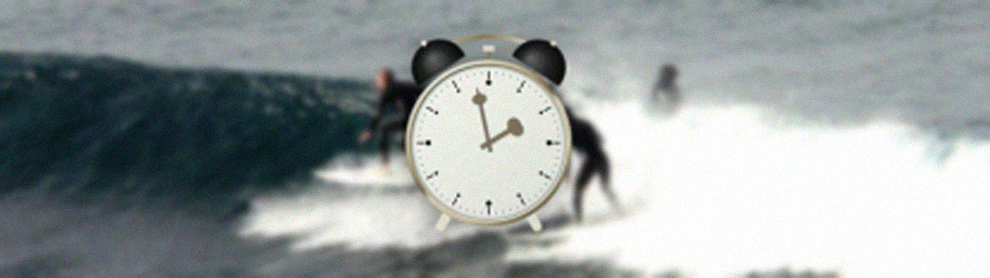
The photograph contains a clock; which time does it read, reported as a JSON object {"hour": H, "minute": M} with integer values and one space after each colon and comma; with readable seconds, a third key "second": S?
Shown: {"hour": 1, "minute": 58}
